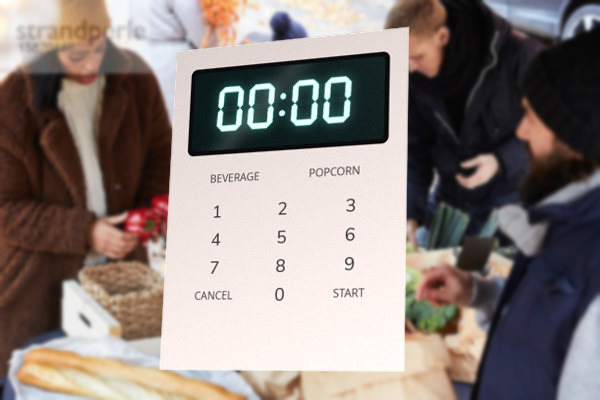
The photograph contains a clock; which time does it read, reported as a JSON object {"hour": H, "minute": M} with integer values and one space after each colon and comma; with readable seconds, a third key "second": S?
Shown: {"hour": 0, "minute": 0}
